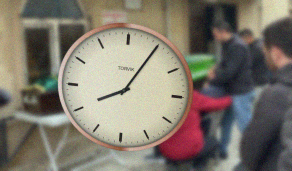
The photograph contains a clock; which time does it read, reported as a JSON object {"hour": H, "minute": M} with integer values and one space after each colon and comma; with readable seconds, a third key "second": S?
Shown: {"hour": 8, "minute": 5}
